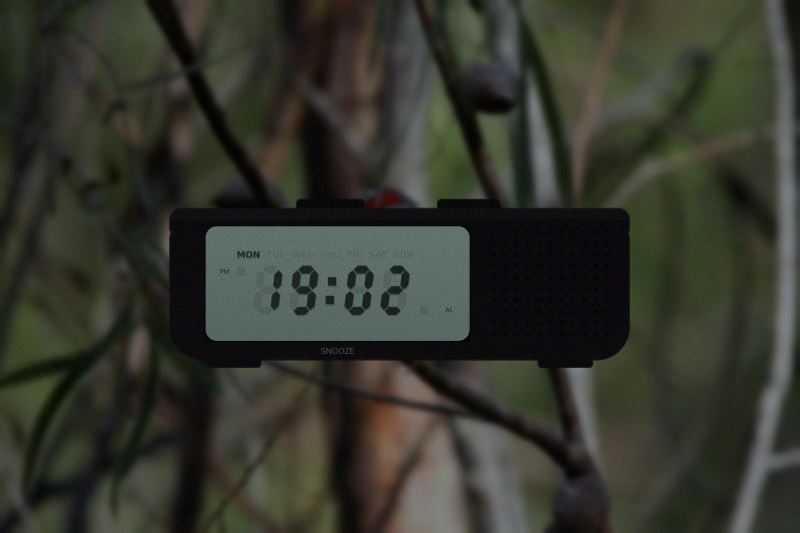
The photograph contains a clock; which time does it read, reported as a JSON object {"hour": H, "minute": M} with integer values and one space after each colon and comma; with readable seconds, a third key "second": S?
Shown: {"hour": 19, "minute": 2}
